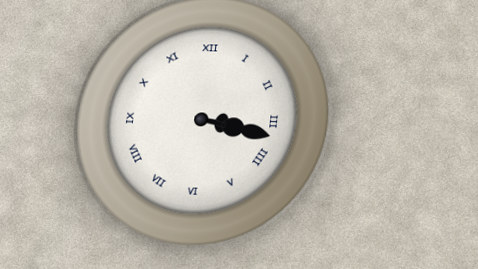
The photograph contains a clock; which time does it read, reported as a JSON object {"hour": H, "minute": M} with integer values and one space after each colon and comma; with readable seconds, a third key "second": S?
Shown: {"hour": 3, "minute": 17}
